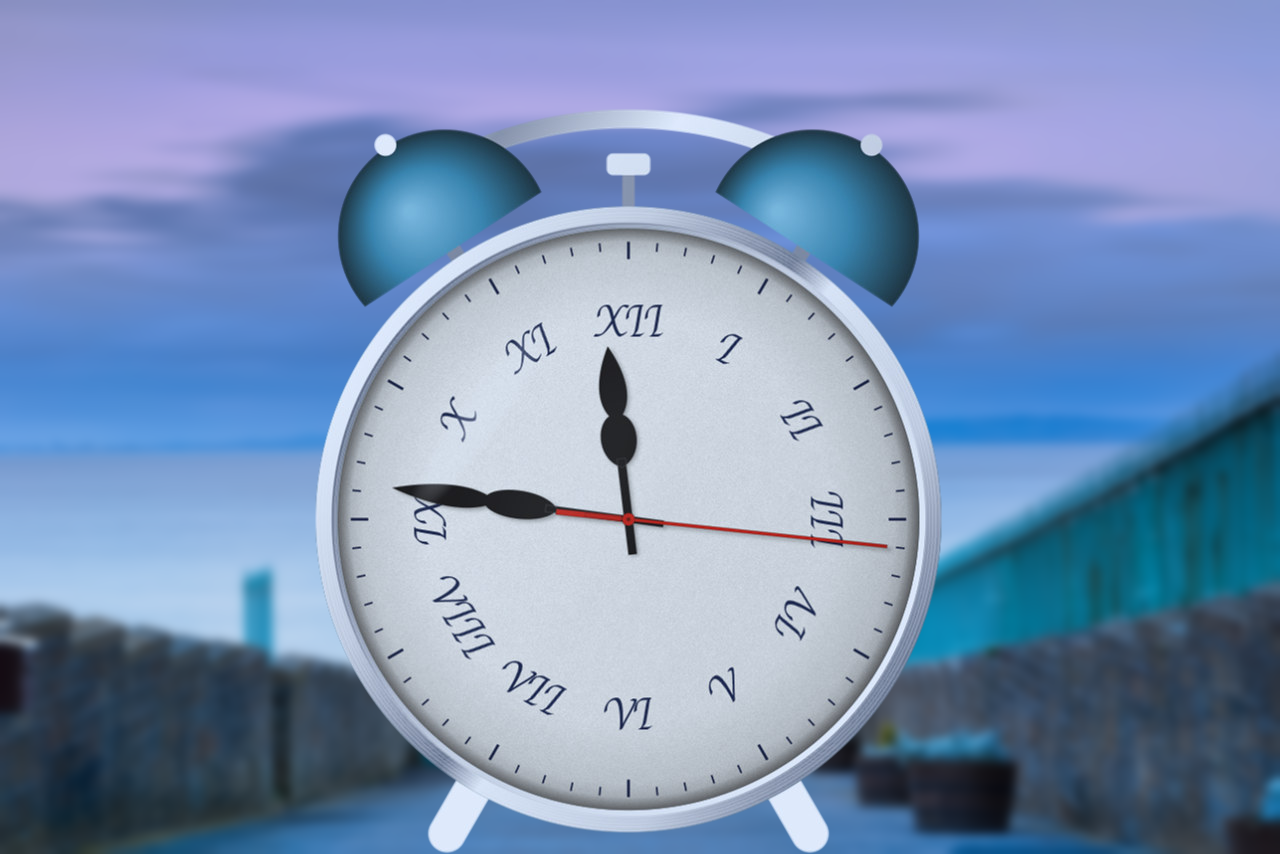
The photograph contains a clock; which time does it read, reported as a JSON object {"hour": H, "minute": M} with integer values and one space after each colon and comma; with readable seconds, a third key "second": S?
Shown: {"hour": 11, "minute": 46, "second": 16}
